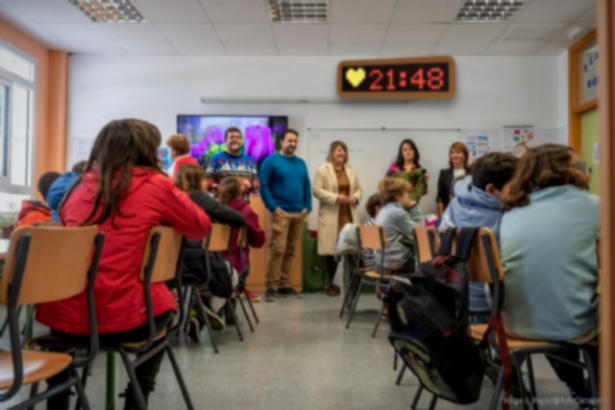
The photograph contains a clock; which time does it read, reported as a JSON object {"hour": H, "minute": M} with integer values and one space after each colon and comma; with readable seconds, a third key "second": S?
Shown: {"hour": 21, "minute": 48}
